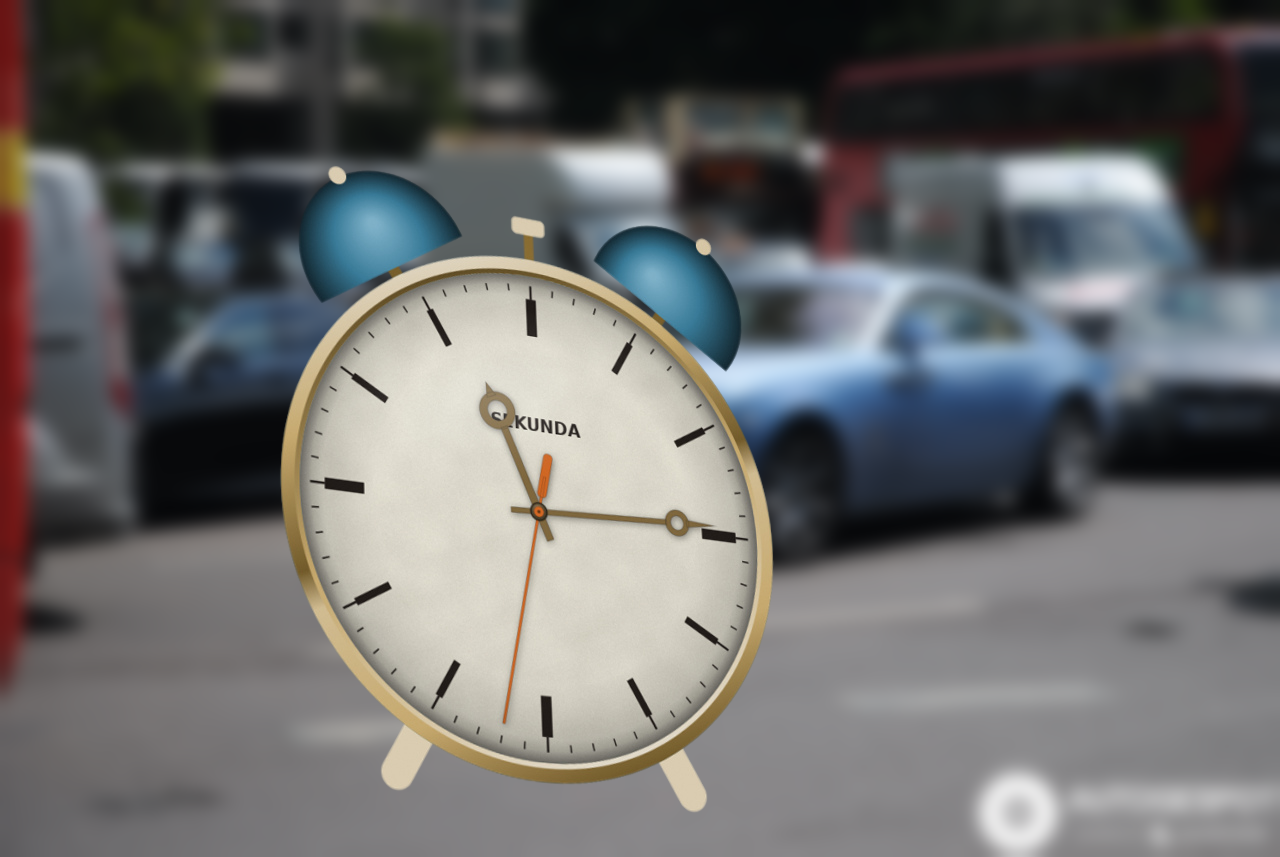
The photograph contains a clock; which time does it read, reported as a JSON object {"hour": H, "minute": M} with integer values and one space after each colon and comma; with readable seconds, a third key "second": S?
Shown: {"hour": 11, "minute": 14, "second": 32}
